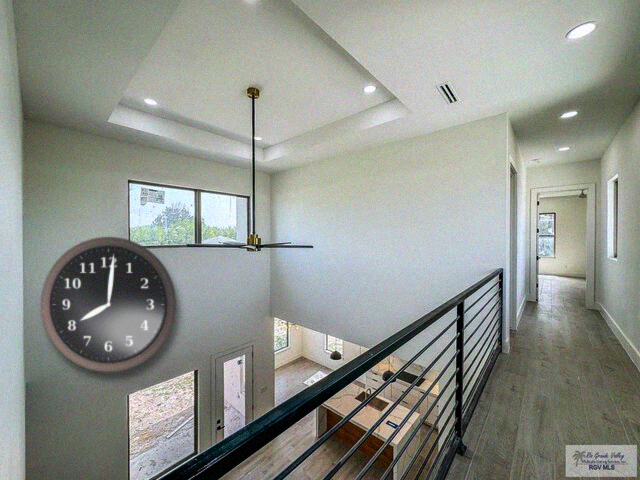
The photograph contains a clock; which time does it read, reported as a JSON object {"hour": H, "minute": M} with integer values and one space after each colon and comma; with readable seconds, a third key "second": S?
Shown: {"hour": 8, "minute": 1}
